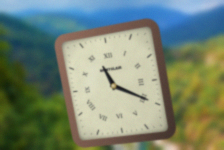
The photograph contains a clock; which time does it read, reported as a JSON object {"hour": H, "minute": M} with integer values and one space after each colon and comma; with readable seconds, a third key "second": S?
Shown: {"hour": 11, "minute": 20}
